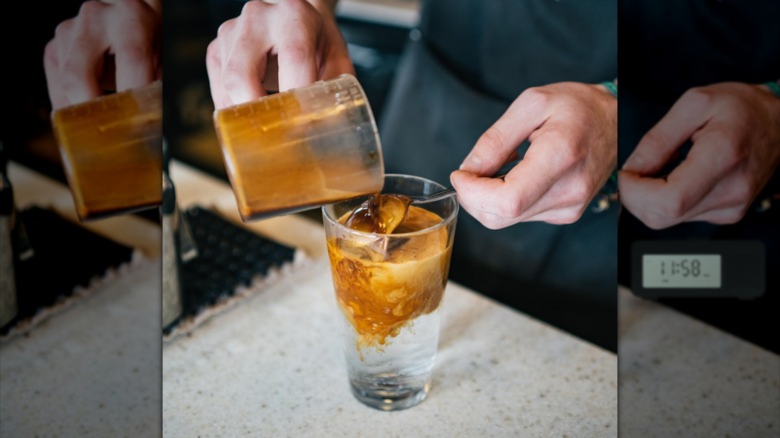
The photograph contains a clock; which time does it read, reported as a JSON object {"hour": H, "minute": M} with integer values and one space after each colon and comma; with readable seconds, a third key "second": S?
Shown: {"hour": 11, "minute": 58}
